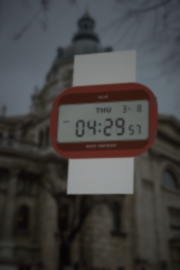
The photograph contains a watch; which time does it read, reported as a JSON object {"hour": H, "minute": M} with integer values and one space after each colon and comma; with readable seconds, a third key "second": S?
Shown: {"hour": 4, "minute": 29}
